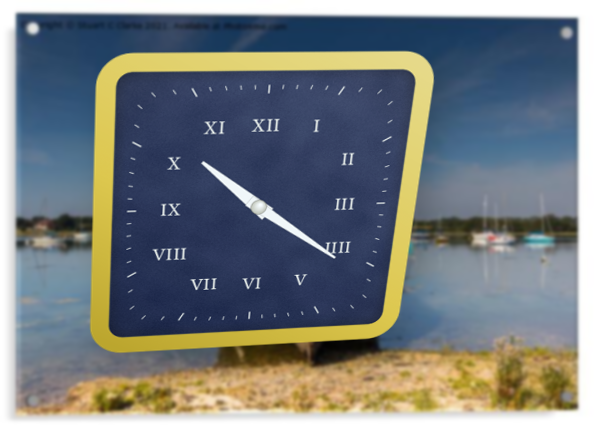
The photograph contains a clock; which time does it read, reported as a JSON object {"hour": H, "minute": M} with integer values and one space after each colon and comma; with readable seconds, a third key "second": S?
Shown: {"hour": 10, "minute": 21}
